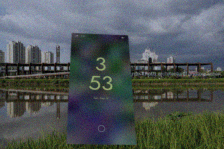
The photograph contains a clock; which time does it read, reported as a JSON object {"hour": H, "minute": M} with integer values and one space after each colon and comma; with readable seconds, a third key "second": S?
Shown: {"hour": 3, "minute": 53}
